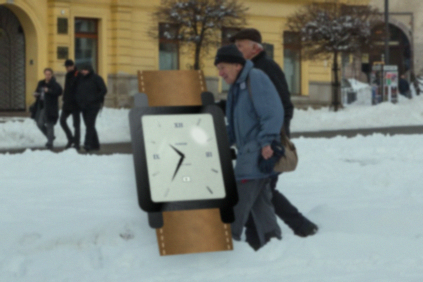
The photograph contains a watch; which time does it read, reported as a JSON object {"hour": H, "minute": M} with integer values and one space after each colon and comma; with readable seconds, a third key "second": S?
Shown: {"hour": 10, "minute": 35}
